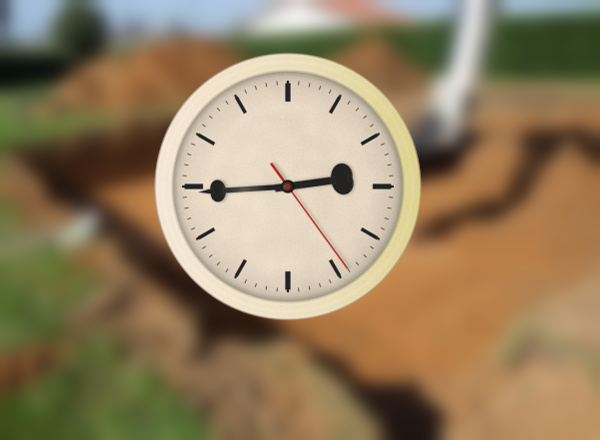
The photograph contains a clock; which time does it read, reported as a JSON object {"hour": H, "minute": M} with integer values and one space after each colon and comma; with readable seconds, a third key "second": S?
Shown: {"hour": 2, "minute": 44, "second": 24}
